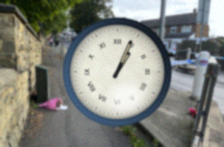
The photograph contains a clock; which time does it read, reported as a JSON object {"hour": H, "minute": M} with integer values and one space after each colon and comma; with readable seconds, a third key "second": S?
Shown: {"hour": 1, "minute": 4}
